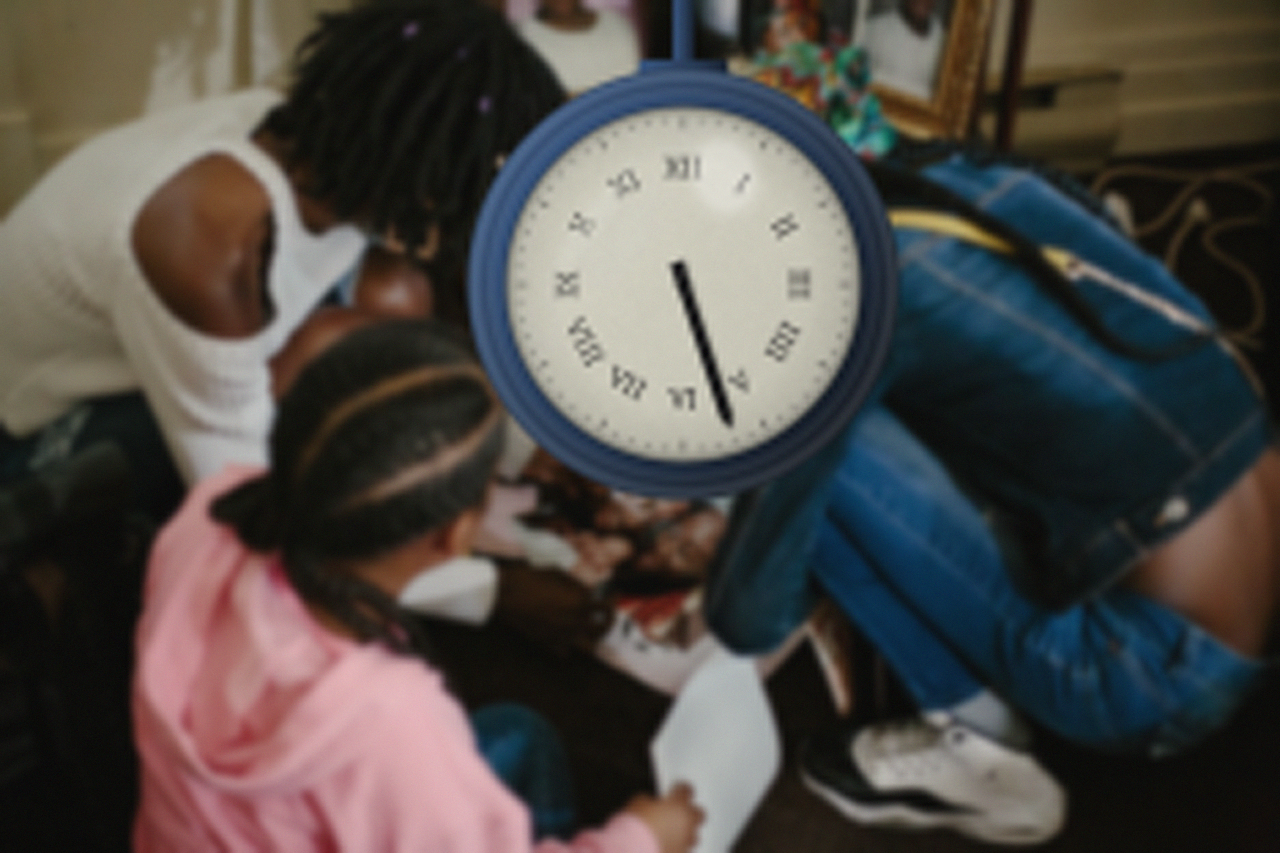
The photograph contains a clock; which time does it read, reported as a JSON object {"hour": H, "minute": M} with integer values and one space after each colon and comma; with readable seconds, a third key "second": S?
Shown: {"hour": 5, "minute": 27}
